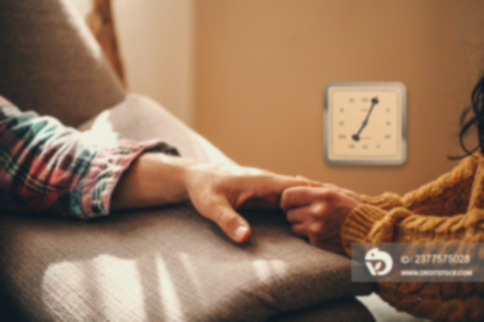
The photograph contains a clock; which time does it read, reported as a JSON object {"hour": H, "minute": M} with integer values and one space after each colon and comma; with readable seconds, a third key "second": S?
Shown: {"hour": 7, "minute": 4}
